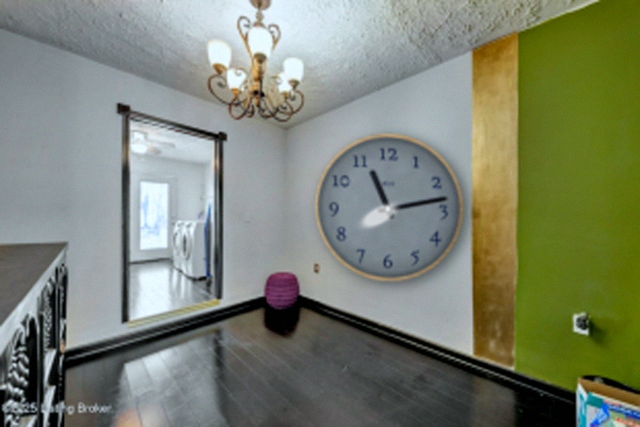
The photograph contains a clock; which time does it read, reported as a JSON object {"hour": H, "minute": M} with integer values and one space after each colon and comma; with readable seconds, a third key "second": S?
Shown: {"hour": 11, "minute": 13}
